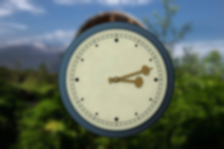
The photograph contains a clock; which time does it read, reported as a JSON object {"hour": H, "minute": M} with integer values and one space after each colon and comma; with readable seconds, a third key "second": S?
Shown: {"hour": 3, "minute": 12}
